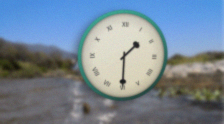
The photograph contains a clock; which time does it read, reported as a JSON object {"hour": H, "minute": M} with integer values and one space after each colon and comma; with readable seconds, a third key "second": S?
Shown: {"hour": 1, "minute": 30}
